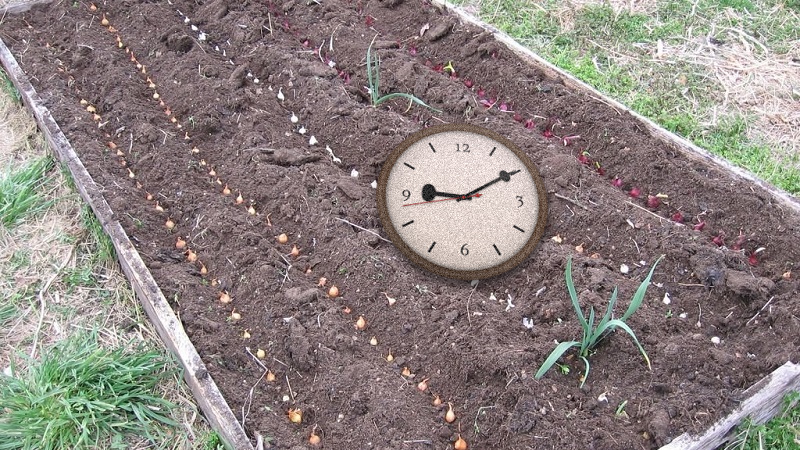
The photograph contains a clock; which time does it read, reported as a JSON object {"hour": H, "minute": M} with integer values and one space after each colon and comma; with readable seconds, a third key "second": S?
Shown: {"hour": 9, "minute": 9, "second": 43}
